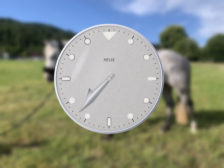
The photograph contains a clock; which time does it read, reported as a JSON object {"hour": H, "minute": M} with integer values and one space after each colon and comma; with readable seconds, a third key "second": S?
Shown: {"hour": 7, "minute": 37}
